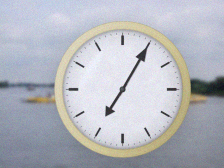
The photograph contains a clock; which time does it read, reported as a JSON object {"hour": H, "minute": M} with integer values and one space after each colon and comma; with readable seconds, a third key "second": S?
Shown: {"hour": 7, "minute": 5}
